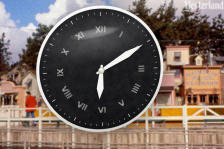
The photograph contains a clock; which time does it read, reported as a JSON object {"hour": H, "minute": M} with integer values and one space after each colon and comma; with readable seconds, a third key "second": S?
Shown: {"hour": 6, "minute": 10}
